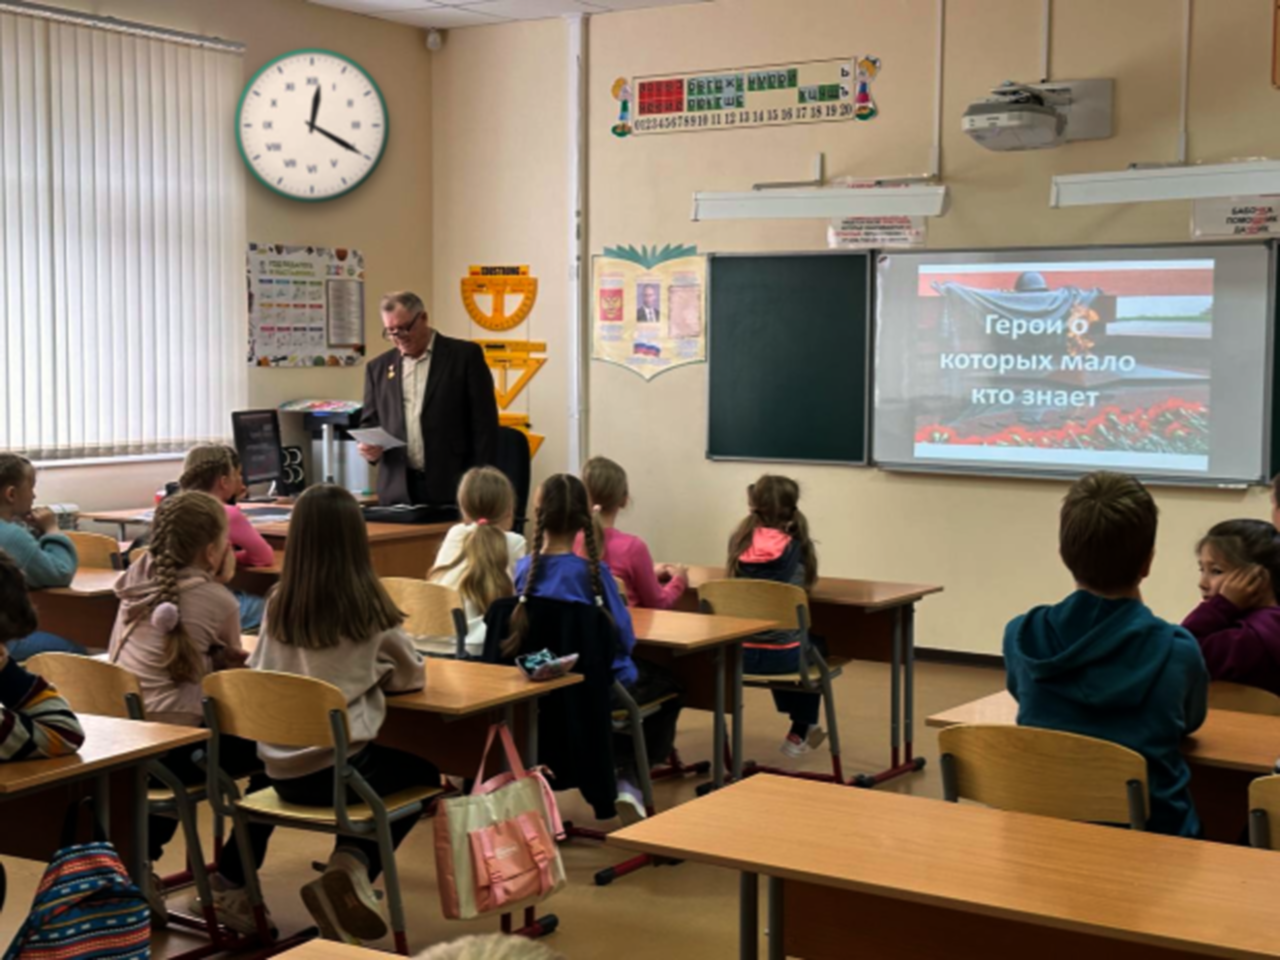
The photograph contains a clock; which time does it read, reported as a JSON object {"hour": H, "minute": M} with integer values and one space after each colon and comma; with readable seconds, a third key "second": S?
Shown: {"hour": 12, "minute": 20}
